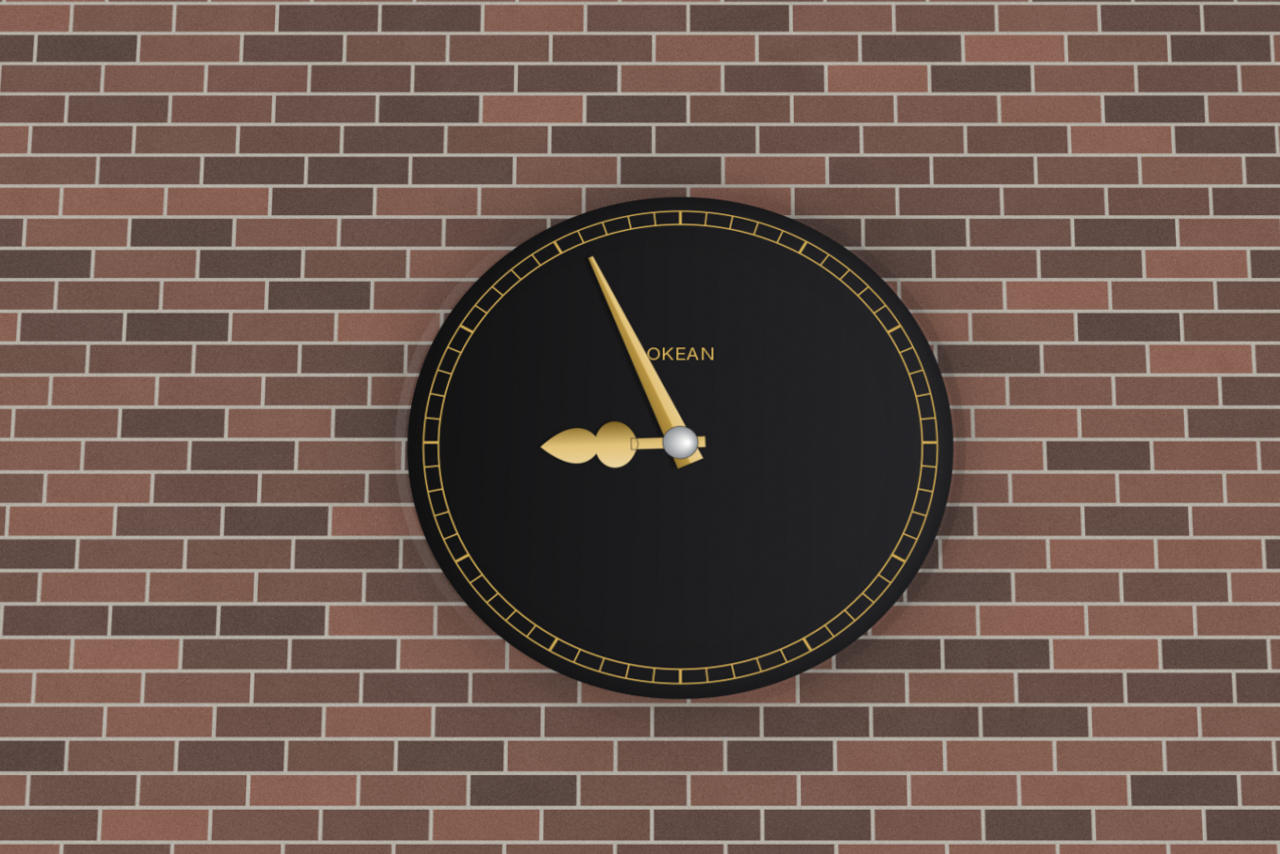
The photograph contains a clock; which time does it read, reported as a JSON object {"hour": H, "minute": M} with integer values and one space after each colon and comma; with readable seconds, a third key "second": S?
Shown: {"hour": 8, "minute": 56}
